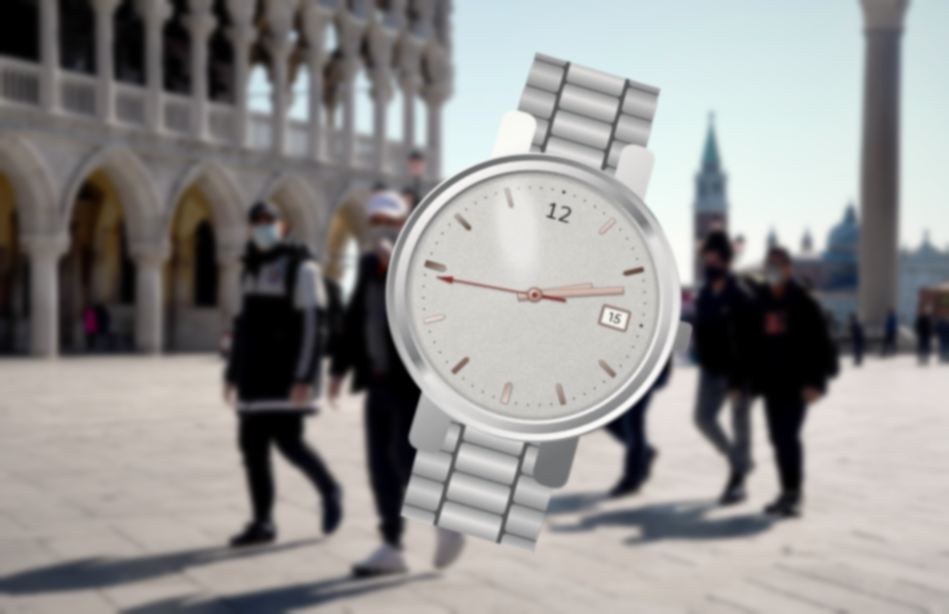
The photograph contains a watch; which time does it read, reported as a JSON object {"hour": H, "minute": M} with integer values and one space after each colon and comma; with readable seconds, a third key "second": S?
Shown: {"hour": 2, "minute": 11, "second": 44}
